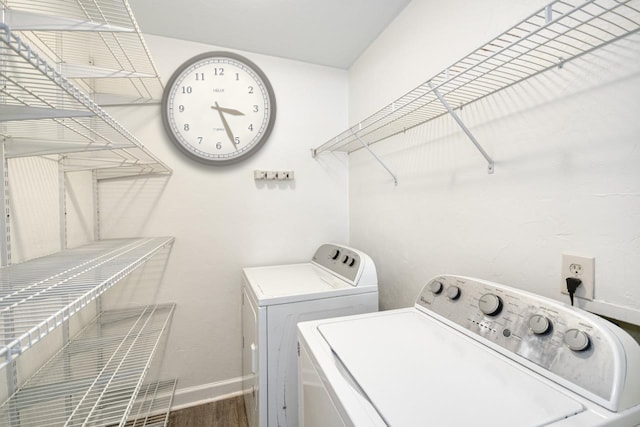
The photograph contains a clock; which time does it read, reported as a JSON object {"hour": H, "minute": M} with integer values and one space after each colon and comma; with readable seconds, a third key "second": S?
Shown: {"hour": 3, "minute": 26}
